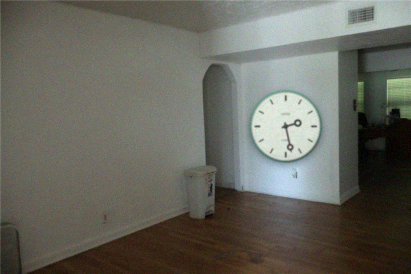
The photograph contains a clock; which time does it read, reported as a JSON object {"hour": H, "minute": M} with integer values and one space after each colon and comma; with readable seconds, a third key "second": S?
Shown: {"hour": 2, "minute": 28}
